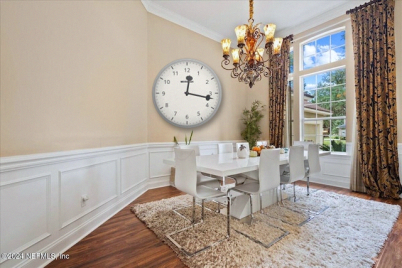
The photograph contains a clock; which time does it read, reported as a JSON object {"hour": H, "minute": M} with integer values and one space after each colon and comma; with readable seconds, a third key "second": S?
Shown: {"hour": 12, "minute": 17}
